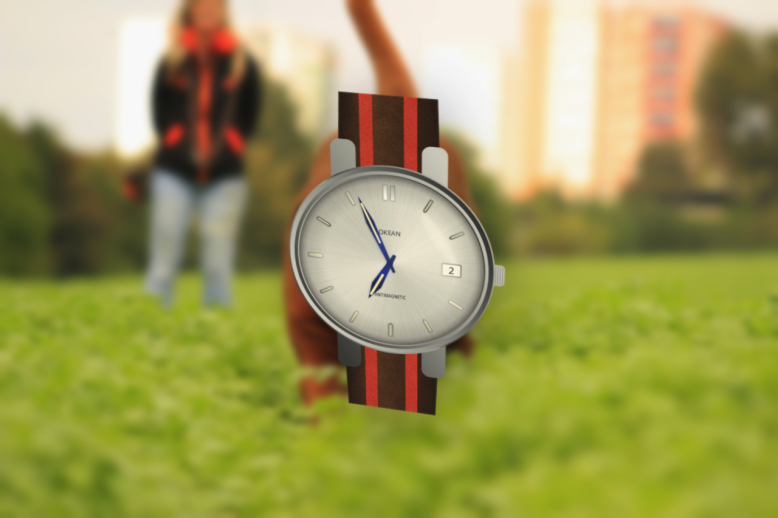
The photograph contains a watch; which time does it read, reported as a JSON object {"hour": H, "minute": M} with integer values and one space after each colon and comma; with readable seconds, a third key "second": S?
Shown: {"hour": 6, "minute": 56}
